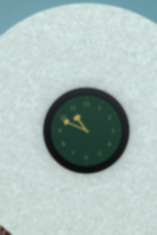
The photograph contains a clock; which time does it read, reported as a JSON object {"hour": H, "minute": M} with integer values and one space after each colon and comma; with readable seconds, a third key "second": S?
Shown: {"hour": 10, "minute": 49}
